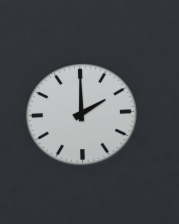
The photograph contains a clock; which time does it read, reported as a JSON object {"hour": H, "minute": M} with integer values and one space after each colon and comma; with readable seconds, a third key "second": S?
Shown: {"hour": 2, "minute": 0}
